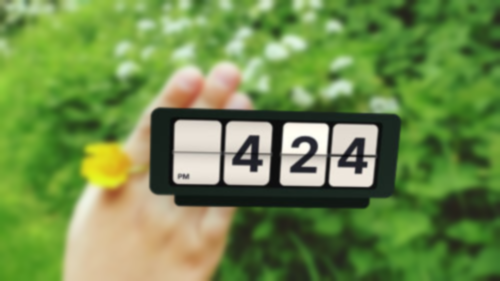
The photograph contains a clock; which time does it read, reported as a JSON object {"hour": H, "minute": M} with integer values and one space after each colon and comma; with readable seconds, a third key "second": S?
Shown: {"hour": 4, "minute": 24}
